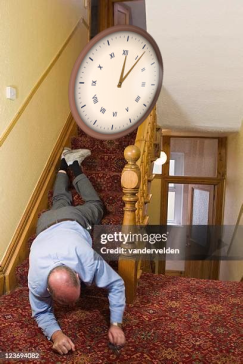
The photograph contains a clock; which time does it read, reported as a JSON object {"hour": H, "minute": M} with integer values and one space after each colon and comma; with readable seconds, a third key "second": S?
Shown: {"hour": 12, "minute": 6}
